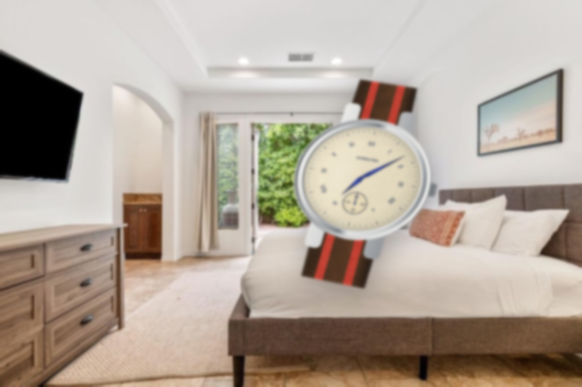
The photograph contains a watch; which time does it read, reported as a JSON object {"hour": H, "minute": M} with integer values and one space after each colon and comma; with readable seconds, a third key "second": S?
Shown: {"hour": 7, "minute": 8}
